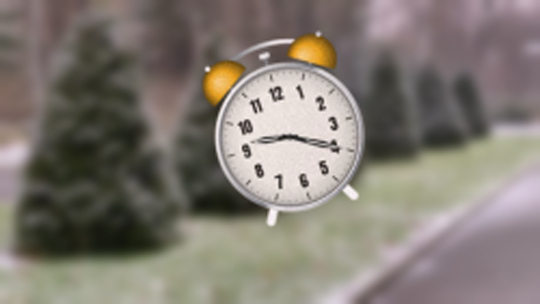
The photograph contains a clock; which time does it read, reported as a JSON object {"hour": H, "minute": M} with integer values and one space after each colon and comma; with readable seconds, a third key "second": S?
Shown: {"hour": 9, "minute": 20}
